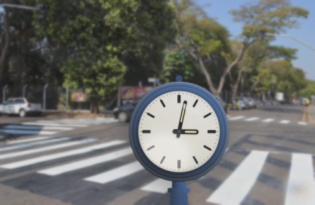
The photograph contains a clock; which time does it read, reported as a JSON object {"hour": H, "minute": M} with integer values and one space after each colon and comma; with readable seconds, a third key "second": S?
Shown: {"hour": 3, "minute": 2}
